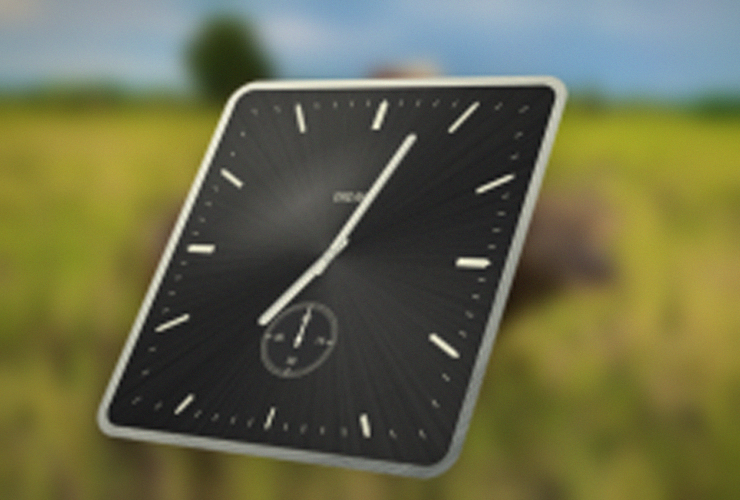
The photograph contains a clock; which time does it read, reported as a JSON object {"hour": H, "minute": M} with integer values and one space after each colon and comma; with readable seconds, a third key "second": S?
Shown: {"hour": 7, "minute": 3}
